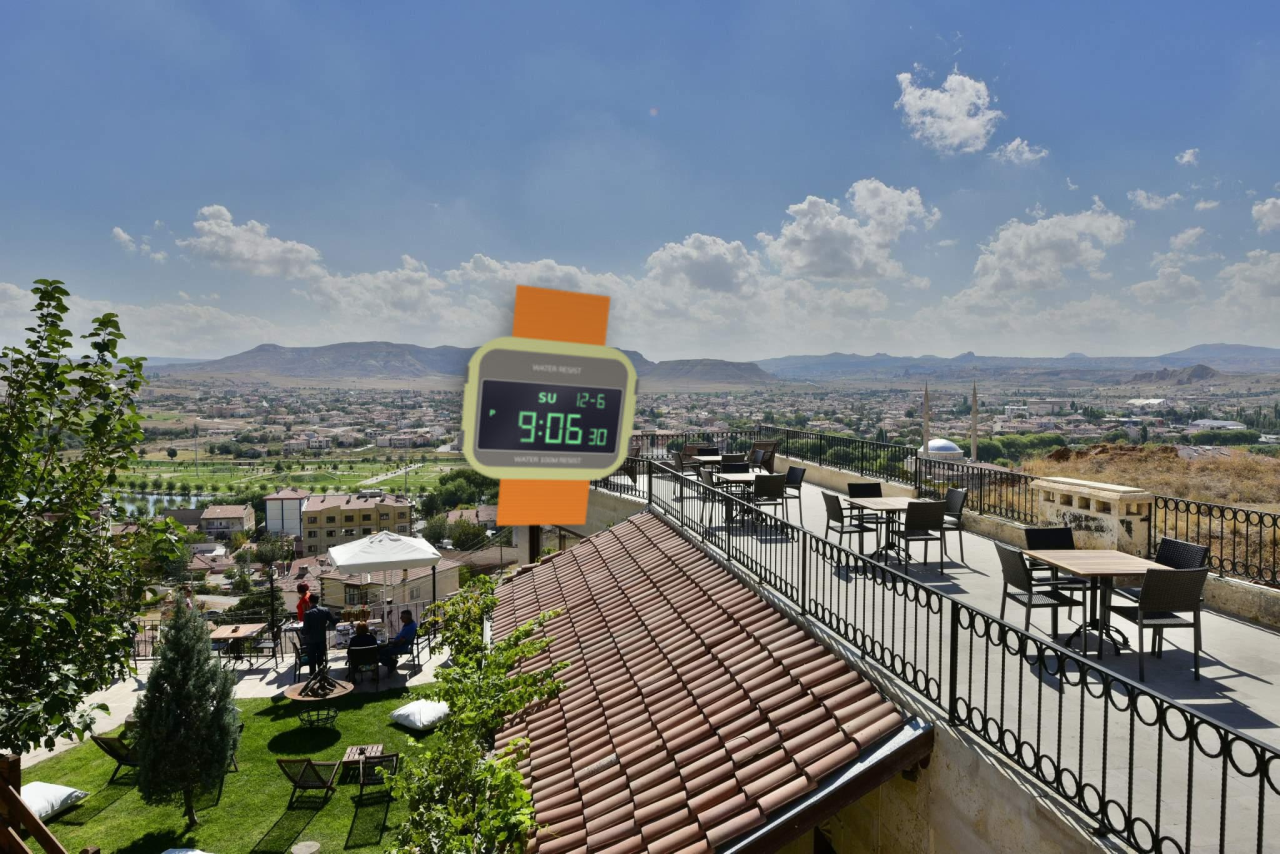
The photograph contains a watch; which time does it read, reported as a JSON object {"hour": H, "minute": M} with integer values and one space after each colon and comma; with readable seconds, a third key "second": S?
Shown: {"hour": 9, "minute": 6, "second": 30}
